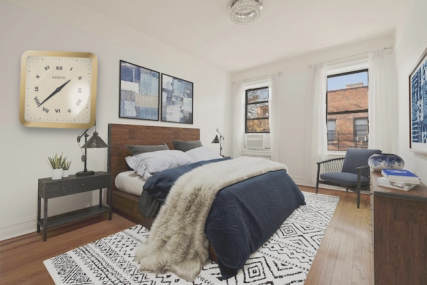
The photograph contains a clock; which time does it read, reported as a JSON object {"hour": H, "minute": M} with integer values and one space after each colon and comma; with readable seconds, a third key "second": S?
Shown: {"hour": 1, "minute": 38}
